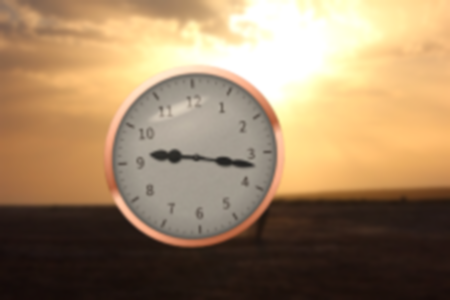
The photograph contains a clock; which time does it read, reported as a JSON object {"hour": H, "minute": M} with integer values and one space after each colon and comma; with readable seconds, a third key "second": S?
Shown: {"hour": 9, "minute": 17}
